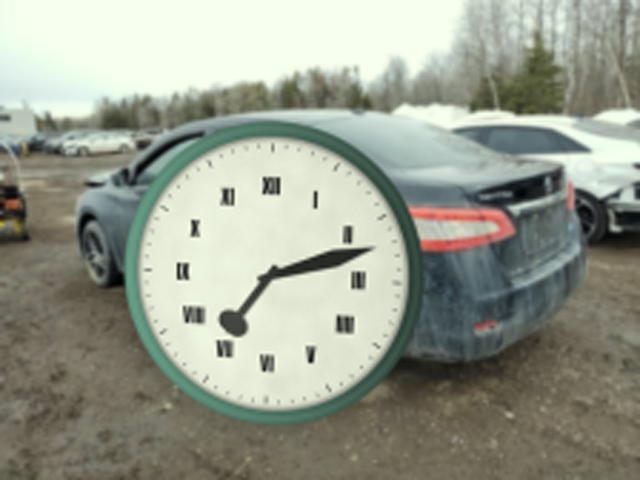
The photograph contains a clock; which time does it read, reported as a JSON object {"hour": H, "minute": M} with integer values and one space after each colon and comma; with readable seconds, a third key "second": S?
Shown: {"hour": 7, "minute": 12}
